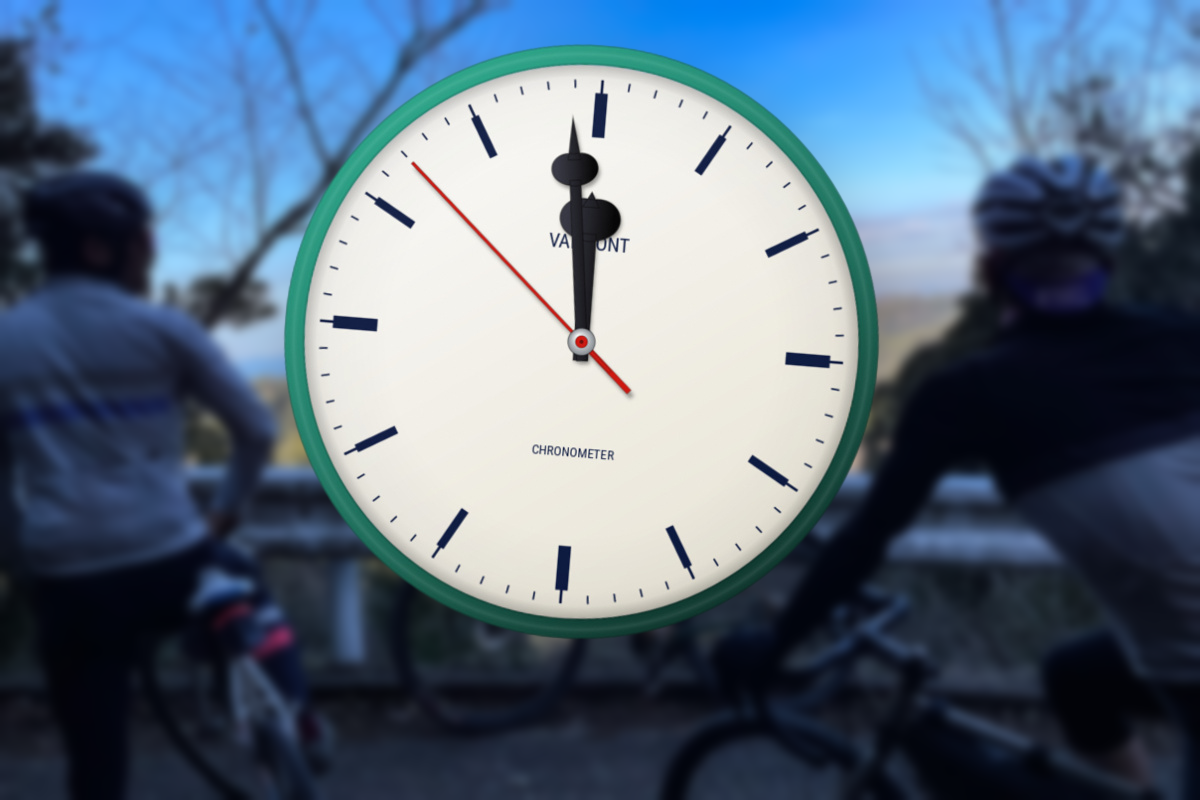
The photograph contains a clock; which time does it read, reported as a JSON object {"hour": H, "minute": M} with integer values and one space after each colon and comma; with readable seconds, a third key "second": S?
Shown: {"hour": 11, "minute": 58, "second": 52}
